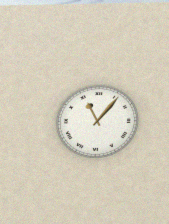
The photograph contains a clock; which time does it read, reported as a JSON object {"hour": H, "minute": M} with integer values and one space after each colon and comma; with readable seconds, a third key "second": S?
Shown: {"hour": 11, "minute": 6}
